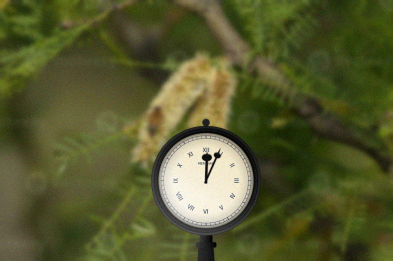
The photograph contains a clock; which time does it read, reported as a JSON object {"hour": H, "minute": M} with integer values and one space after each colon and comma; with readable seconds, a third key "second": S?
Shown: {"hour": 12, "minute": 4}
